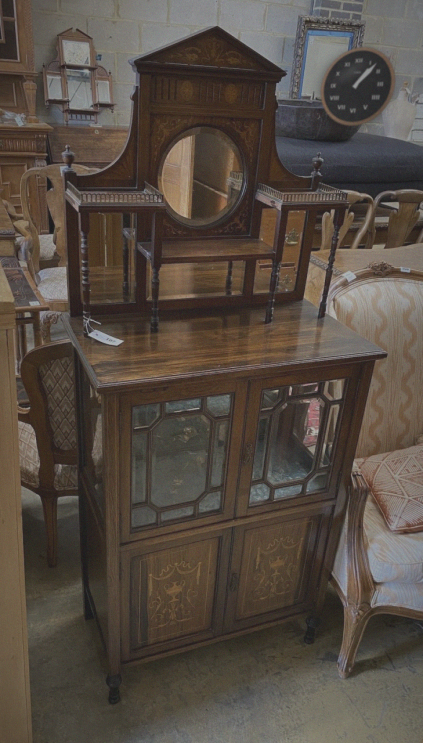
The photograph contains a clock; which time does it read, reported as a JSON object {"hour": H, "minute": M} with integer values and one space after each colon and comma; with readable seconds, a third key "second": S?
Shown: {"hour": 1, "minute": 7}
